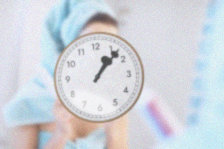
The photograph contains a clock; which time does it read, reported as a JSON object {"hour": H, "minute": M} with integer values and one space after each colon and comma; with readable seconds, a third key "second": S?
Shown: {"hour": 1, "minute": 7}
